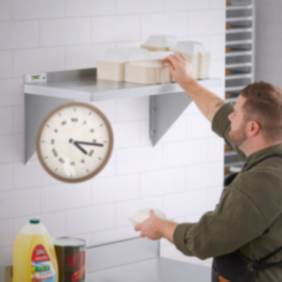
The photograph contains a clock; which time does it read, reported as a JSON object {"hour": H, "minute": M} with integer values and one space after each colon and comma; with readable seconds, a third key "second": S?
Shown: {"hour": 4, "minute": 16}
